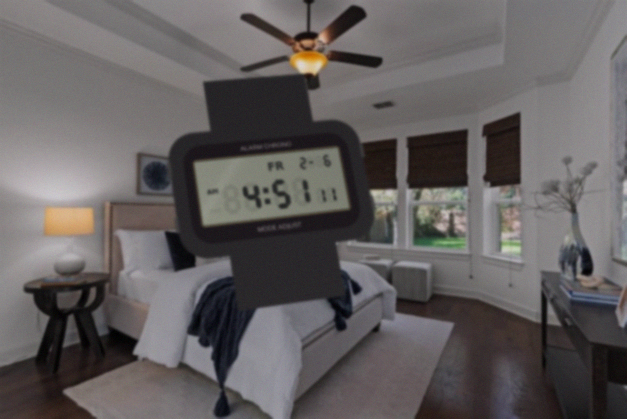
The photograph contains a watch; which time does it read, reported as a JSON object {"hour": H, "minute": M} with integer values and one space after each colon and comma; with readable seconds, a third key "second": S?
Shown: {"hour": 4, "minute": 51, "second": 11}
